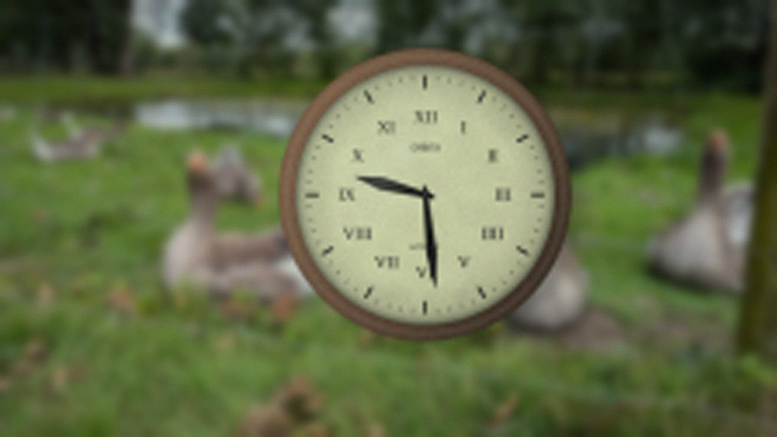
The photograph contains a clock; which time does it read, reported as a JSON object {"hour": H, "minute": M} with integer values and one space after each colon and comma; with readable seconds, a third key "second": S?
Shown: {"hour": 9, "minute": 29}
